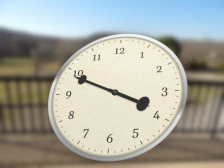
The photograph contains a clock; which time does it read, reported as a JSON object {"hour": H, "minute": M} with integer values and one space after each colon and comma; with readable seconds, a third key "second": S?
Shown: {"hour": 3, "minute": 49}
